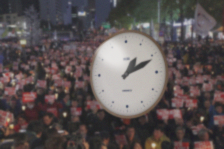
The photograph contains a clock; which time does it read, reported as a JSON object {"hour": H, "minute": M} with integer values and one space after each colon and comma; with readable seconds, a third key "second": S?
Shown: {"hour": 1, "minute": 11}
